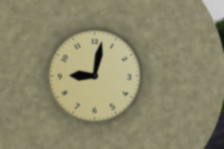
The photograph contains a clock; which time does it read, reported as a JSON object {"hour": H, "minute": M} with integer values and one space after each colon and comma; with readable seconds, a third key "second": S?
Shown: {"hour": 9, "minute": 2}
